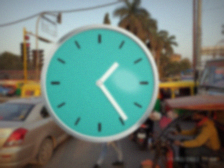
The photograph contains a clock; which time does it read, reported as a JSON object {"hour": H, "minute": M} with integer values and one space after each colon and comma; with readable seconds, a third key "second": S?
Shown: {"hour": 1, "minute": 24}
